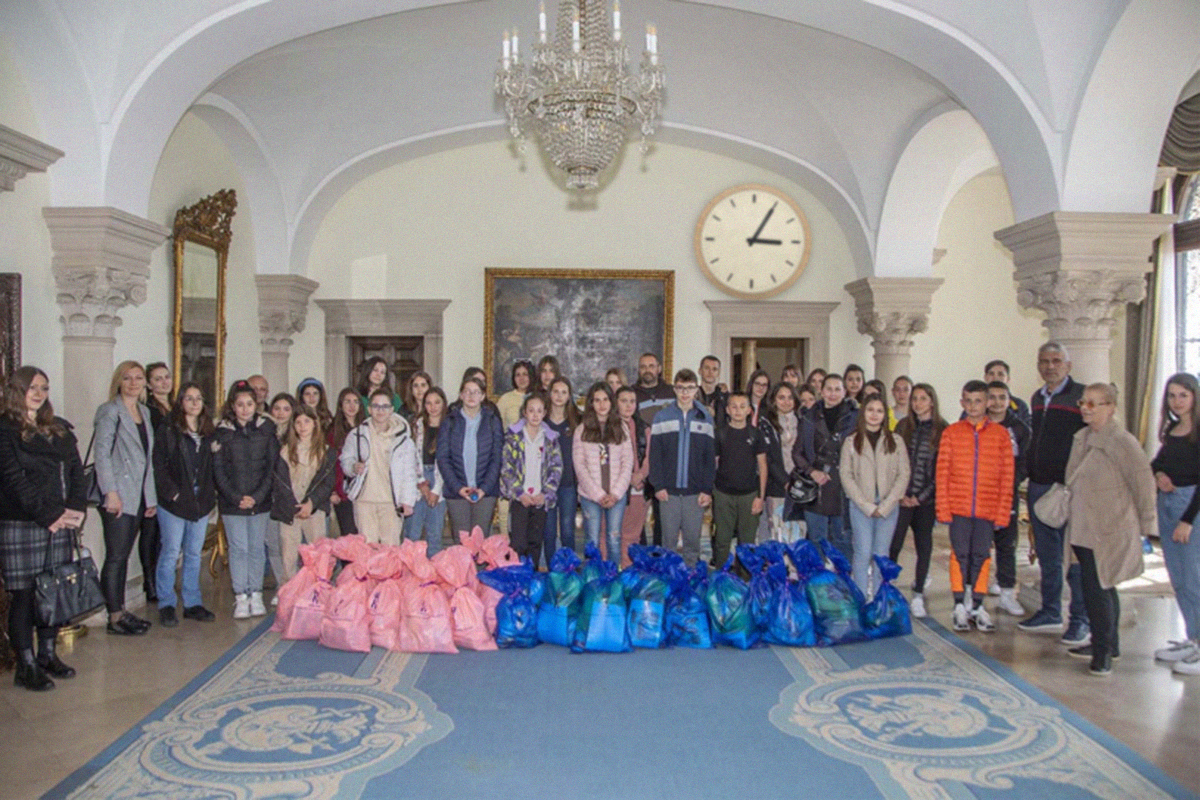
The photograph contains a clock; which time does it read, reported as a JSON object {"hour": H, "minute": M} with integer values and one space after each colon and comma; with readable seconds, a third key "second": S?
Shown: {"hour": 3, "minute": 5}
